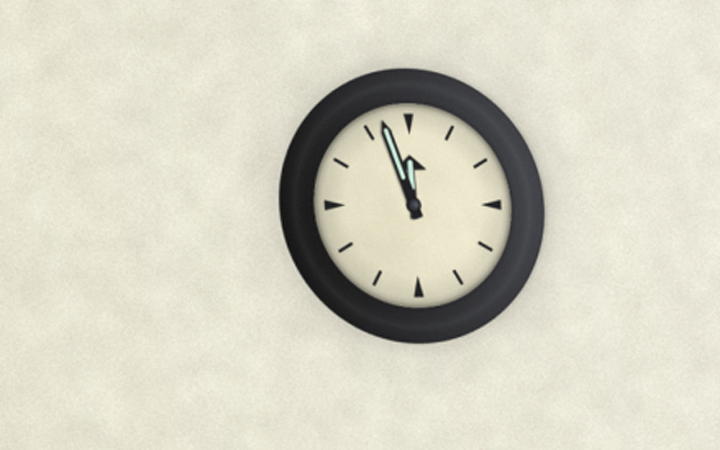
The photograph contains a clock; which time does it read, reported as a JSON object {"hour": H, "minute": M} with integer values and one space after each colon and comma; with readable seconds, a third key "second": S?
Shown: {"hour": 11, "minute": 57}
